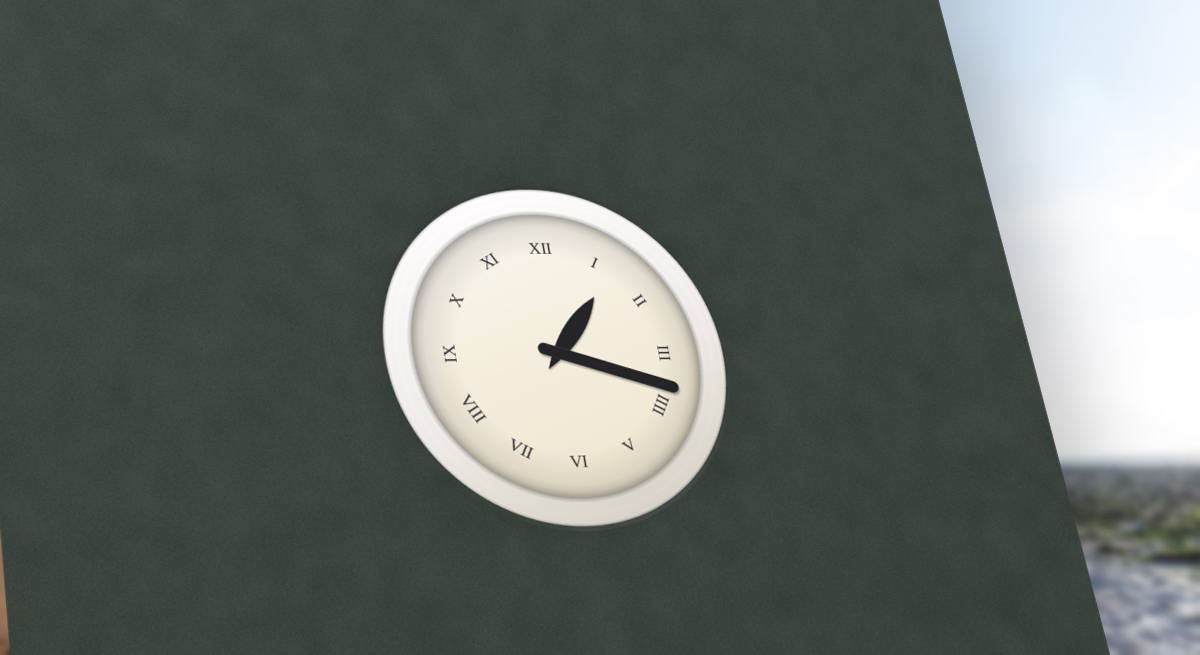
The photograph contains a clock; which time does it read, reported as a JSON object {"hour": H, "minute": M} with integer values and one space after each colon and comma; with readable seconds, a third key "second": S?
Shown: {"hour": 1, "minute": 18}
